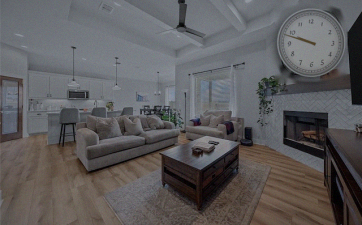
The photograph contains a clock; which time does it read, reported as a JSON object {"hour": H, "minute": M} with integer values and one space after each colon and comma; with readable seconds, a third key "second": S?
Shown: {"hour": 9, "minute": 48}
